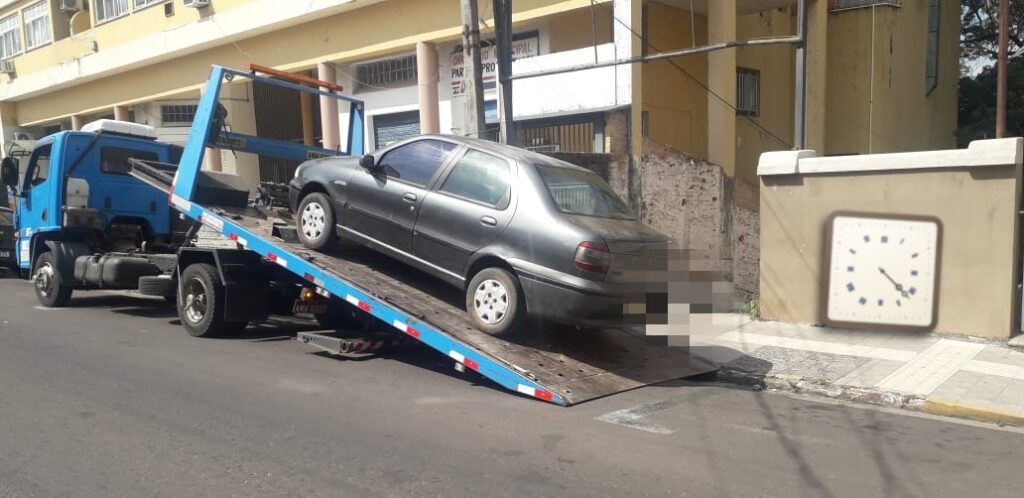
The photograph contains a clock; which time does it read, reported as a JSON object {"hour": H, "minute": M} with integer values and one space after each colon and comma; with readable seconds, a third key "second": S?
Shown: {"hour": 4, "minute": 22}
